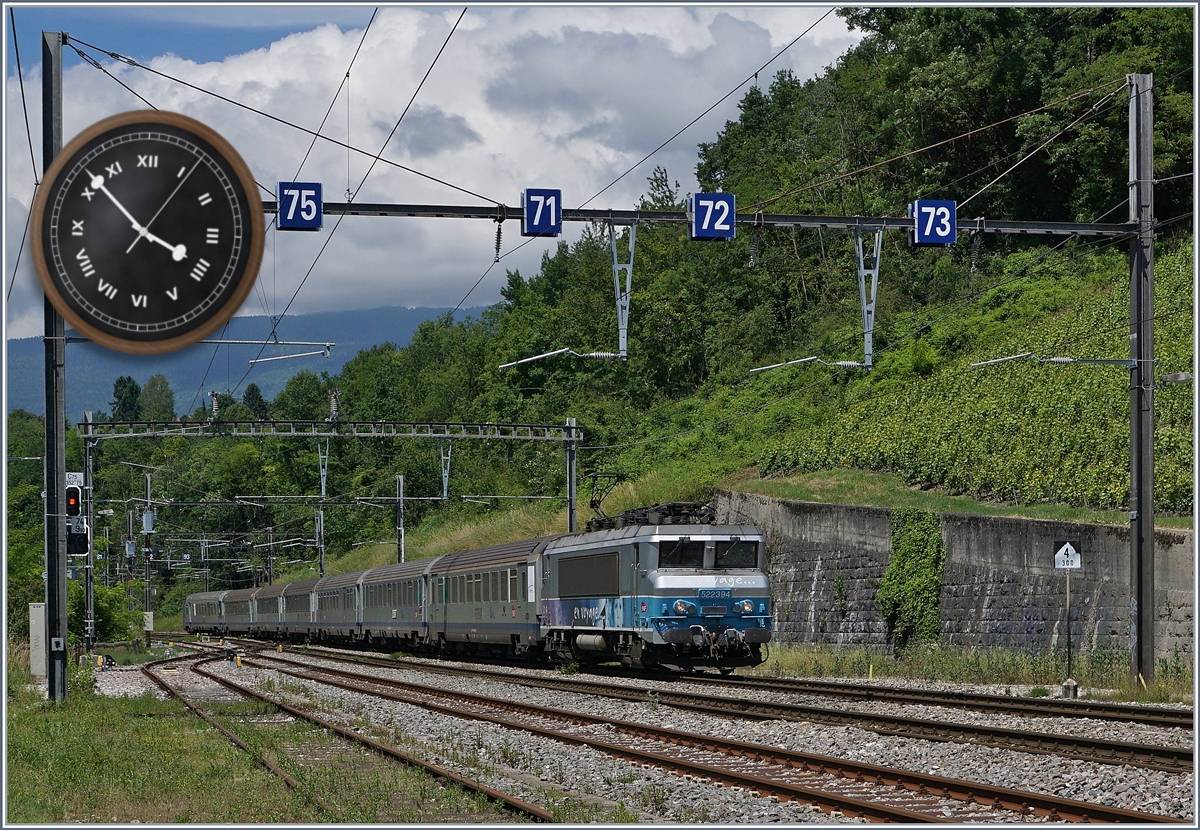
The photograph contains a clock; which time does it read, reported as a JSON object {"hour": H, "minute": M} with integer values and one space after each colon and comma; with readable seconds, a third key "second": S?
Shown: {"hour": 3, "minute": 52, "second": 6}
